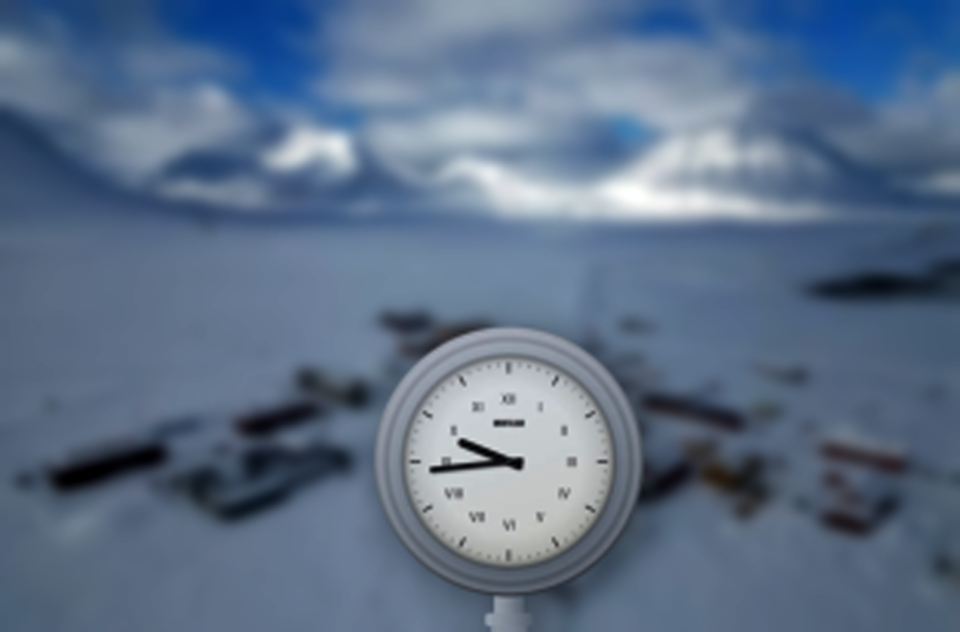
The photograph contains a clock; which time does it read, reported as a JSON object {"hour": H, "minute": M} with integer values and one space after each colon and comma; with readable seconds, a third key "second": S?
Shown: {"hour": 9, "minute": 44}
